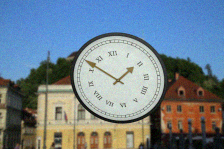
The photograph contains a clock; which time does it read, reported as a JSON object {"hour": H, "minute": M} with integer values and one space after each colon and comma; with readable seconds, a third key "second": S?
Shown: {"hour": 1, "minute": 52}
